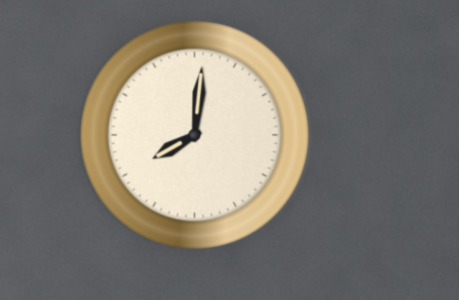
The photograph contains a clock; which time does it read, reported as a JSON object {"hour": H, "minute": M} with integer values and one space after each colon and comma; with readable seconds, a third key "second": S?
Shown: {"hour": 8, "minute": 1}
